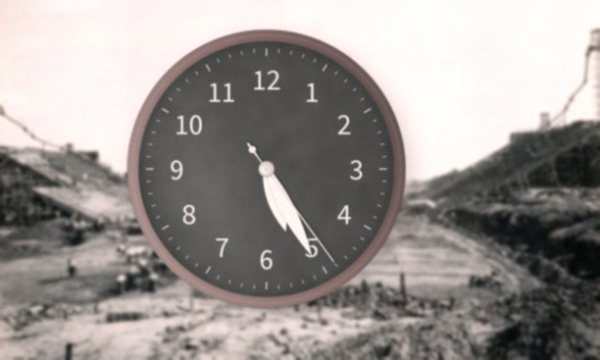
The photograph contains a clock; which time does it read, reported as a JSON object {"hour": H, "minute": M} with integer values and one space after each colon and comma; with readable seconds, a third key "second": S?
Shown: {"hour": 5, "minute": 25, "second": 24}
